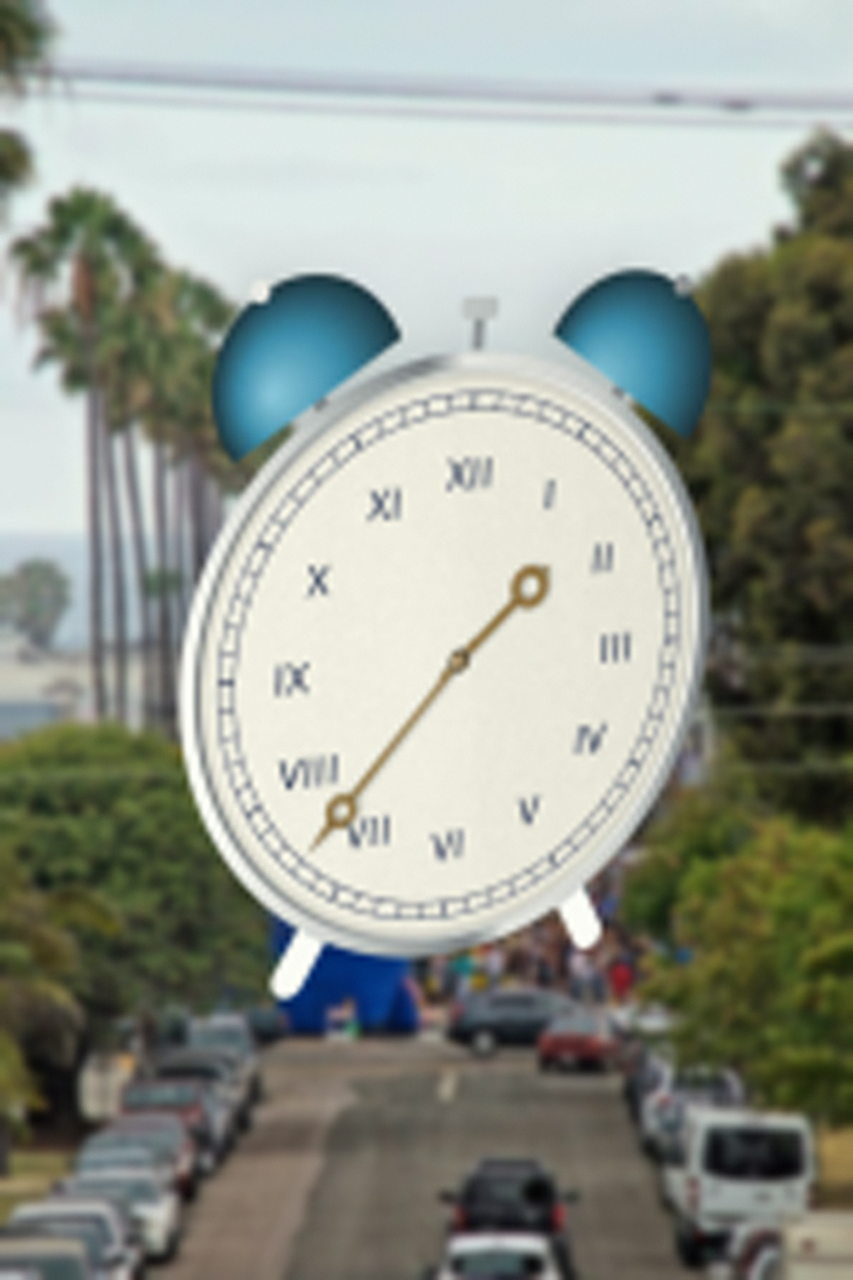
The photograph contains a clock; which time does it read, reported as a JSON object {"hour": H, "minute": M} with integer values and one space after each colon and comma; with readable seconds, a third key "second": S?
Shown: {"hour": 1, "minute": 37}
